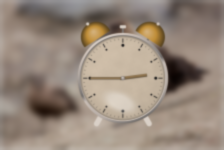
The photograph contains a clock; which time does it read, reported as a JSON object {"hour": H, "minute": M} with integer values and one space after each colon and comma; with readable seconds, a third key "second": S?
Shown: {"hour": 2, "minute": 45}
